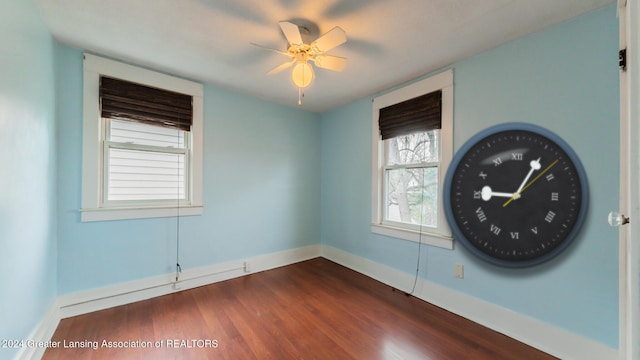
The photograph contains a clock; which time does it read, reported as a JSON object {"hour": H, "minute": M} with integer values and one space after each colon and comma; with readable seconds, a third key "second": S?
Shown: {"hour": 9, "minute": 5, "second": 8}
